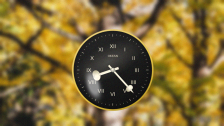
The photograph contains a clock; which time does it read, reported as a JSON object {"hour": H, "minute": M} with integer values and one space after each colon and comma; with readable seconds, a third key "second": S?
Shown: {"hour": 8, "minute": 23}
